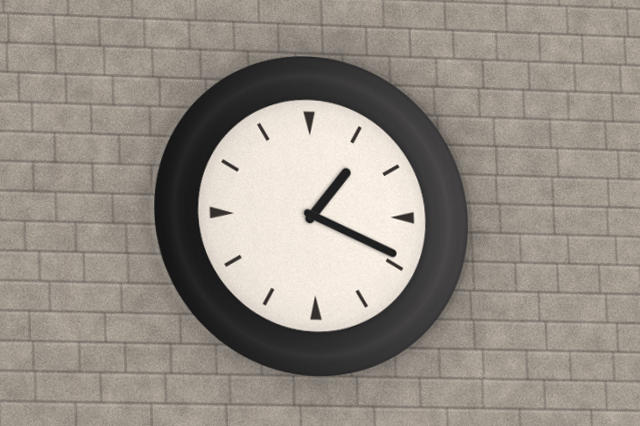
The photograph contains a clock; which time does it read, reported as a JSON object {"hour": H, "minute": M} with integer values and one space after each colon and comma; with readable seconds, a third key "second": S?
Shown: {"hour": 1, "minute": 19}
